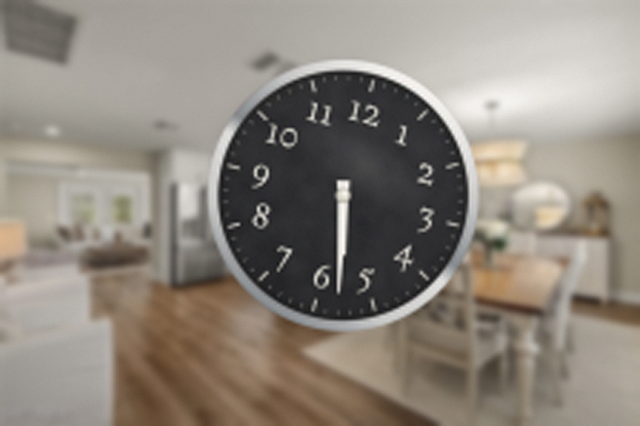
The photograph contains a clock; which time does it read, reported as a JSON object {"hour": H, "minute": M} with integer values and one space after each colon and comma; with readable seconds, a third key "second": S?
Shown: {"hour": 5, "minute": 28}
